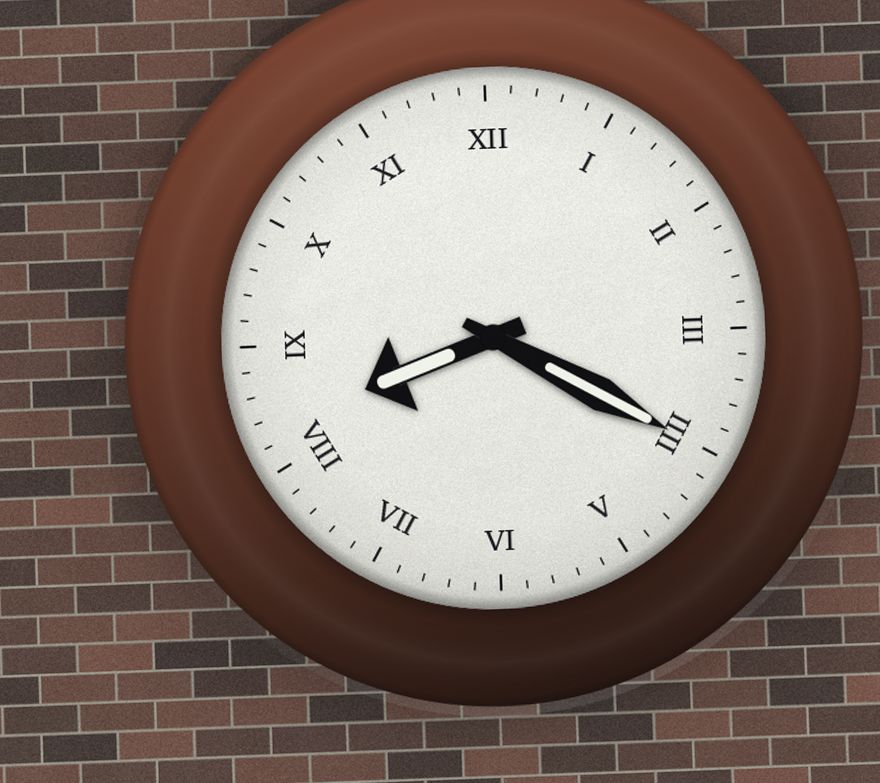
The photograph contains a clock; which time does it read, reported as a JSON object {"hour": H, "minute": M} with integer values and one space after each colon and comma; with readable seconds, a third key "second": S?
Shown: {"hour": 8, "minute": 20}
